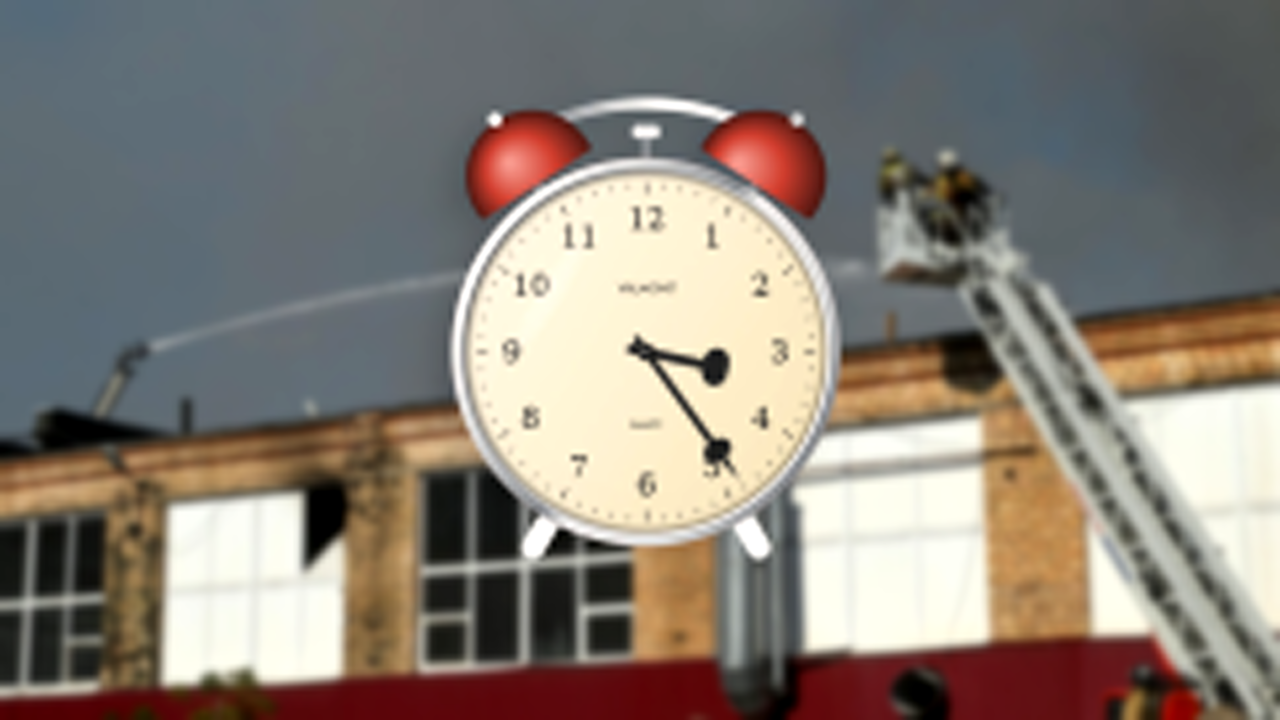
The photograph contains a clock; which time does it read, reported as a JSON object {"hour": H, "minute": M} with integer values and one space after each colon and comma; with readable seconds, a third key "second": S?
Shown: {"hour": 3, "minute": 24}
